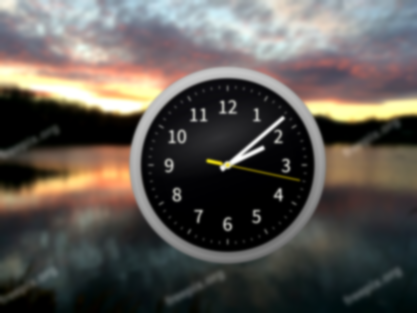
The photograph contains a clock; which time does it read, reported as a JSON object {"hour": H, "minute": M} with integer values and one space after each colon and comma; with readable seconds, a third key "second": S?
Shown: {"hour": 2, "minute": 8, "second": 17}
